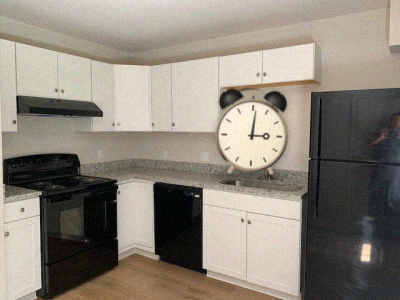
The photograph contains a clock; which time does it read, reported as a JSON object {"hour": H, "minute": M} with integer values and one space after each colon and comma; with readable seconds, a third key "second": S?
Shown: {"hour": 3, "minute": 1}
